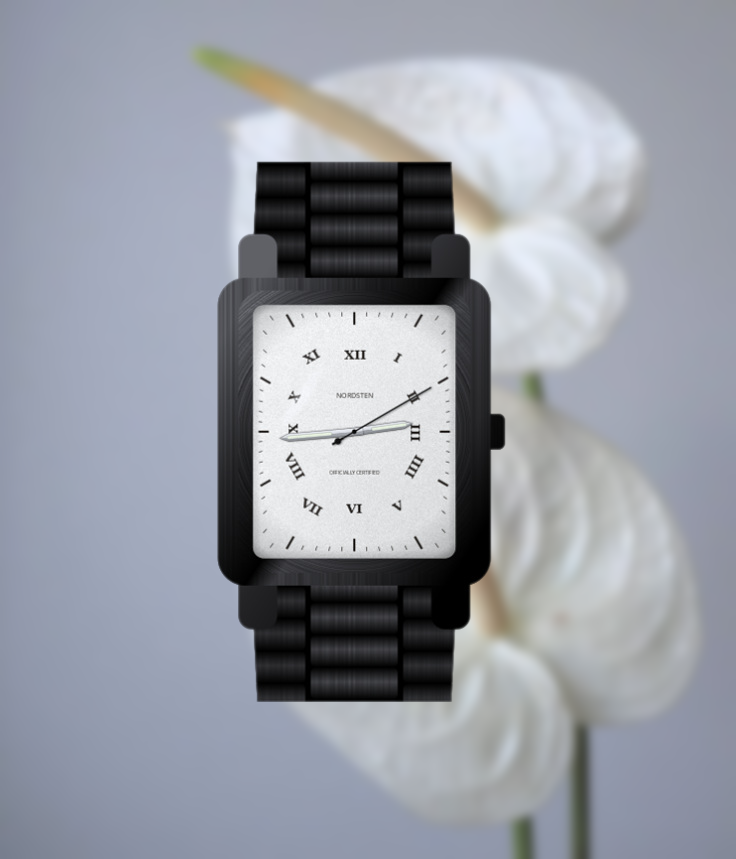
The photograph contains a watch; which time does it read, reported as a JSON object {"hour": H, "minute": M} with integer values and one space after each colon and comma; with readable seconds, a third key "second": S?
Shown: {"hour": 2, "minute": 44, "second": 10}
